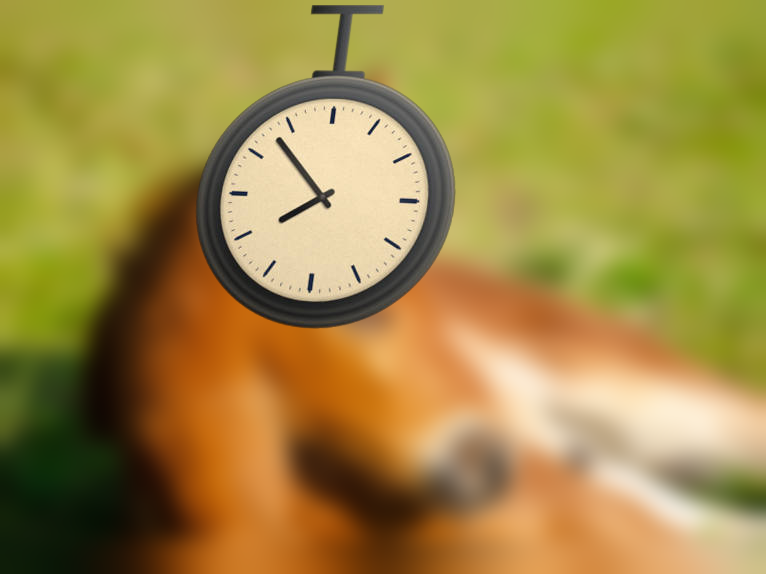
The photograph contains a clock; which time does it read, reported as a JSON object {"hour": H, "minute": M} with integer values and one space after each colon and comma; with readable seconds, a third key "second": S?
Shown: {"hour": 7, "minute": 53}
